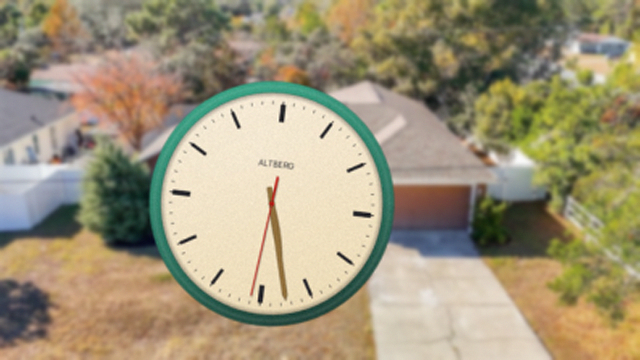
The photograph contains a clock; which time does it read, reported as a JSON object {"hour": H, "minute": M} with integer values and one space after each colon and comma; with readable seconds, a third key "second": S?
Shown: {"hour": 5, "minute": 27, "second": 31}
